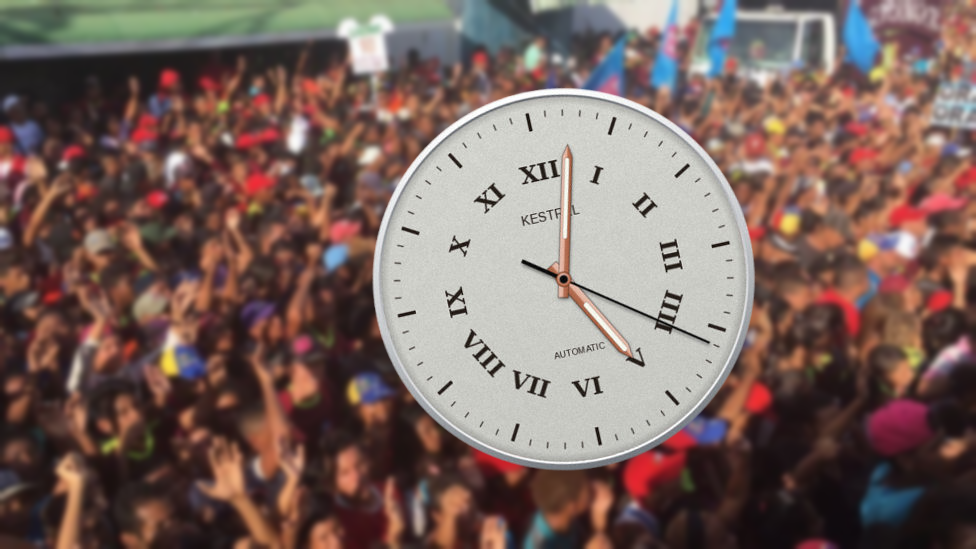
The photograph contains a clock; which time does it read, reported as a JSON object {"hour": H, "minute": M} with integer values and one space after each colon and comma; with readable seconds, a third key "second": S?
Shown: {"hour": 5, "minute": 2, "second": 21}
